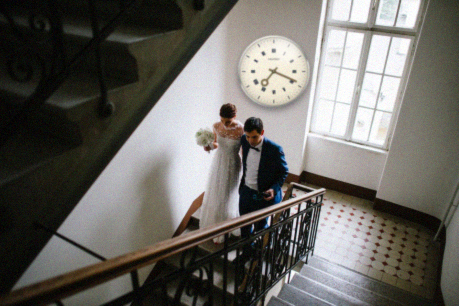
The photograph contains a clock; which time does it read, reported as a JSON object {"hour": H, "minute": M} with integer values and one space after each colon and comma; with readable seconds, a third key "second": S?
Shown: {"hour": 7, "minute": 19}
